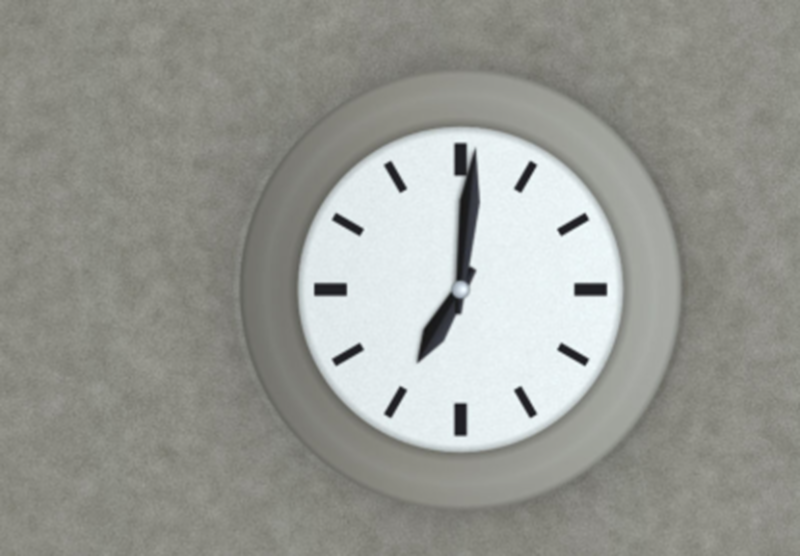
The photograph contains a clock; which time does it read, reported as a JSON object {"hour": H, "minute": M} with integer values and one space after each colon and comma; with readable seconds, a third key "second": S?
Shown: {"hour": 7, "minute": 1}
